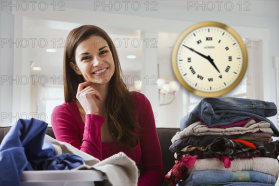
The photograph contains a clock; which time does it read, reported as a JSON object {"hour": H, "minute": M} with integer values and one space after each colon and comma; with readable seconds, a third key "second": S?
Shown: {"hour": 4, "minute": 50}
